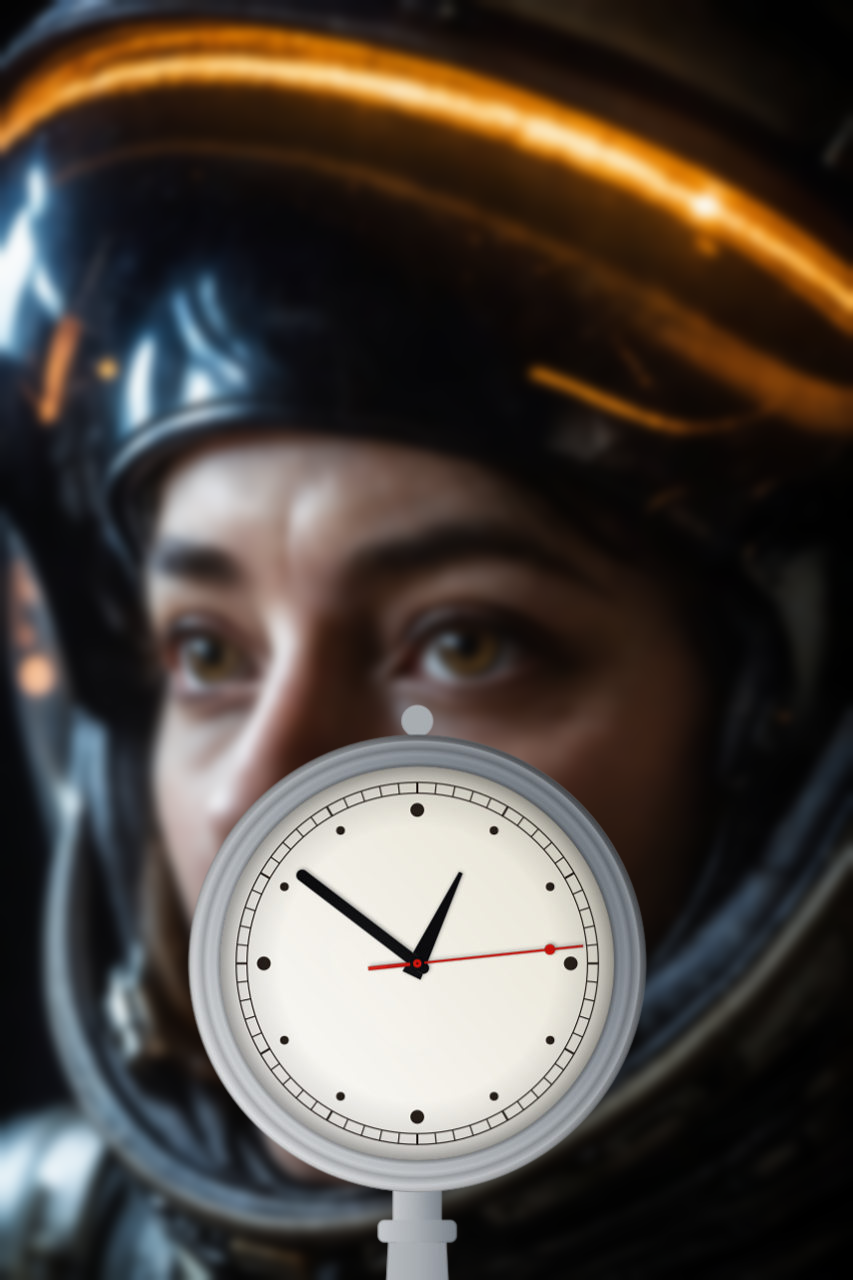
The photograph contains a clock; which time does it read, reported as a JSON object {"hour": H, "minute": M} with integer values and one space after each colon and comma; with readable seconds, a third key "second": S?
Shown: {"hour": 12, "minute": 51, "second": 14}
